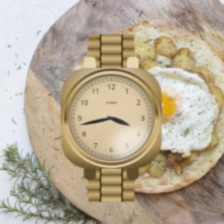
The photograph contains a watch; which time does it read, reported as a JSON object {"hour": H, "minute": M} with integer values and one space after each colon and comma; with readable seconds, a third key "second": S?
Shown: {"hour": 3, "minute": 43}
